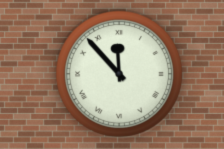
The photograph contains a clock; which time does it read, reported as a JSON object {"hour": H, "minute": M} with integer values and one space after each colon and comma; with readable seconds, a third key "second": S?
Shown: {"hour": 11, "minute": 53}
